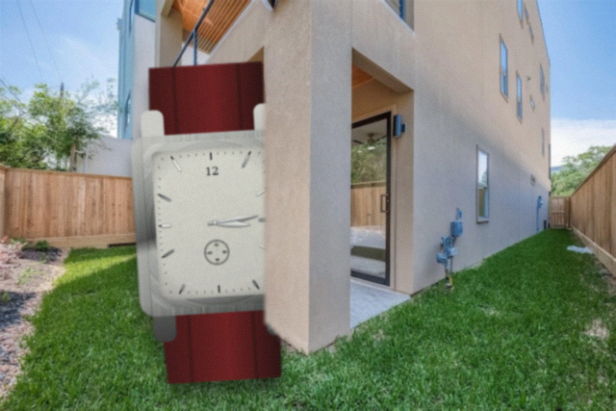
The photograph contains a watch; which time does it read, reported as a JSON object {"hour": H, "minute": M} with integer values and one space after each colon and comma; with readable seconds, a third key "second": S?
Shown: {"hour": 3, "minute": 14}
